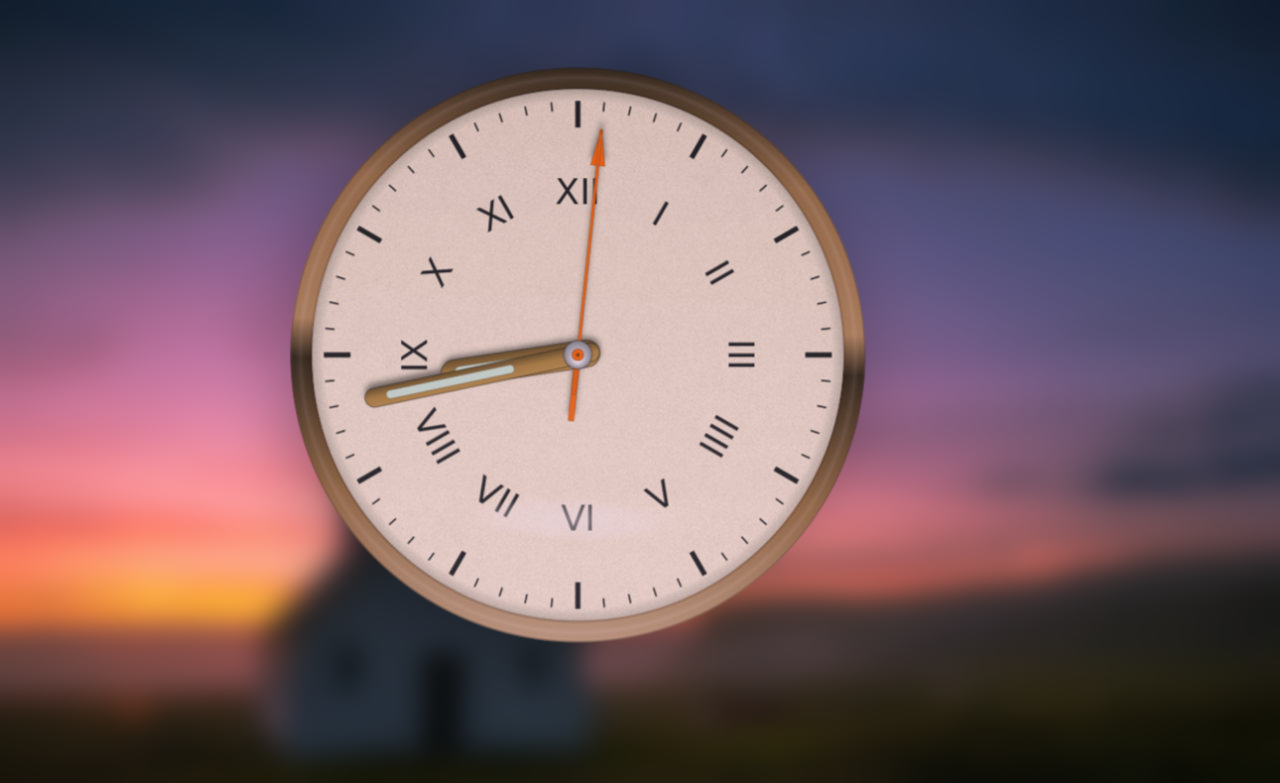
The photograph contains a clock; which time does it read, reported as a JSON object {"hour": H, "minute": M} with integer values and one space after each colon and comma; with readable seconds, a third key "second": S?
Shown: {"hour": 8, "minute": 43, "second": 1}
